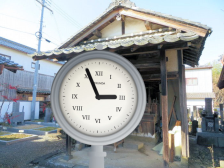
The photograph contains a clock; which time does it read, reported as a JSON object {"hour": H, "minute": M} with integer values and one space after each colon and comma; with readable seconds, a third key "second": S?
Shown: {"hour": 2, "minute": 56}
